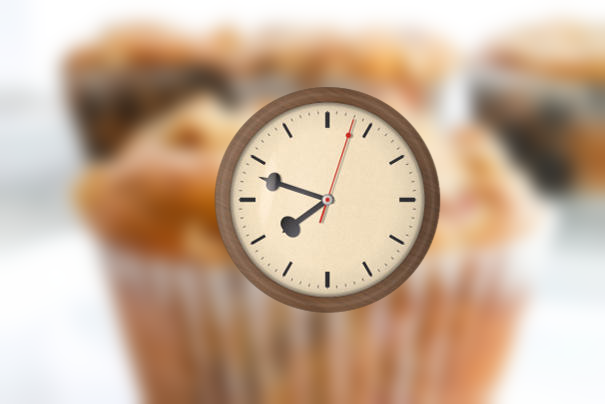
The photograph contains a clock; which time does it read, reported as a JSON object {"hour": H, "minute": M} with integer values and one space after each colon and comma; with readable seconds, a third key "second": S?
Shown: {"hour": 7, "minute": 48, "second": 3}
